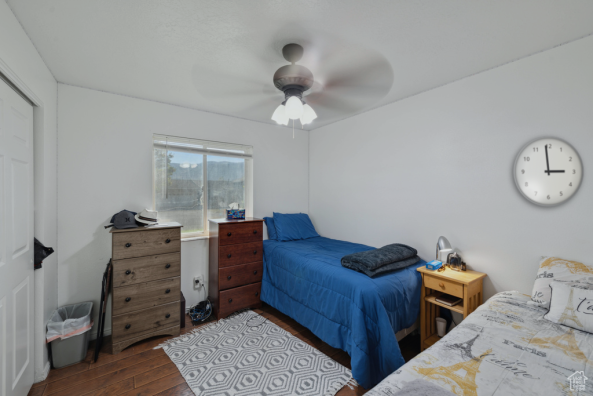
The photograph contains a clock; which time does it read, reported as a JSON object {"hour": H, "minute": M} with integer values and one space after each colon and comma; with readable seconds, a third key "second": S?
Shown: {"hour": 2, "minute": 59}
